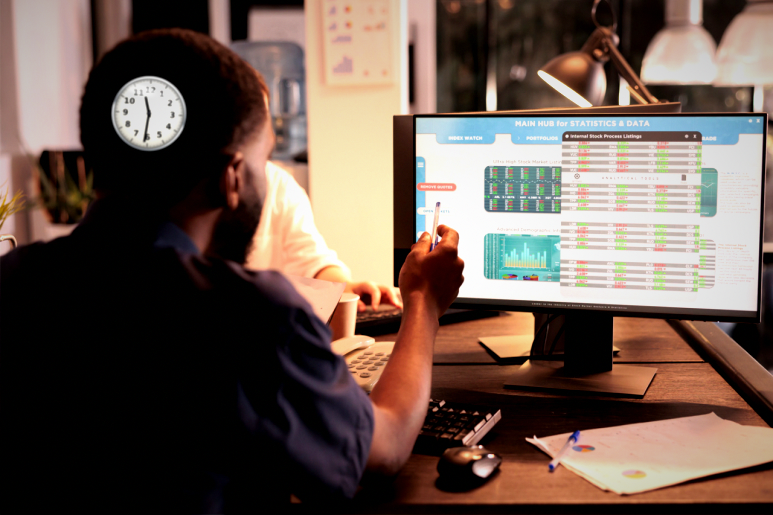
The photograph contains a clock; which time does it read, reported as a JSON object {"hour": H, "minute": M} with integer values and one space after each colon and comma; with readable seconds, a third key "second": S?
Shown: {"hour": 11, "minute": 31}
